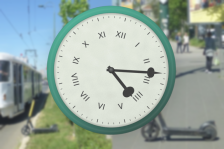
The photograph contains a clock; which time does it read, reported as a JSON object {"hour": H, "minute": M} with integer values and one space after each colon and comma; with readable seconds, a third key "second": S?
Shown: {"hour": 4, "minute": 13}
